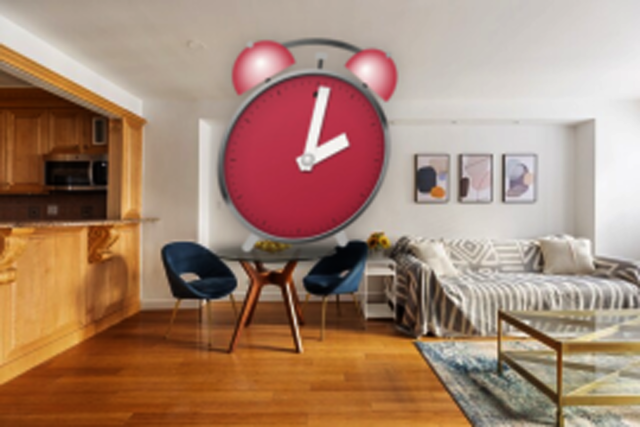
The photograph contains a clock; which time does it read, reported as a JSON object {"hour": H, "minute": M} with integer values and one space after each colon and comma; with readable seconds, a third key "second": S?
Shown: {"hour": 2, "minute": 1}
